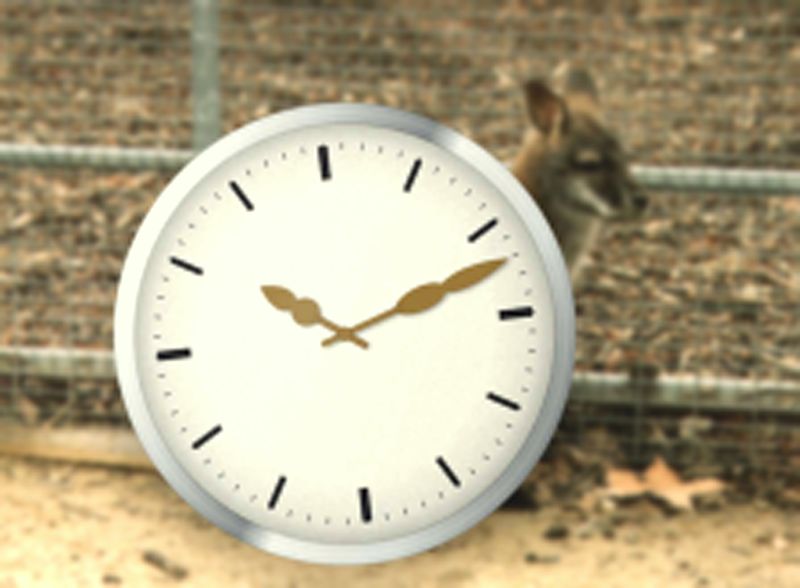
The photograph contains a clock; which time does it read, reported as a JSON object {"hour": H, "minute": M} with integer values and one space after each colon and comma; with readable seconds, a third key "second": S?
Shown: {"hour": 10, "minute": 12}
